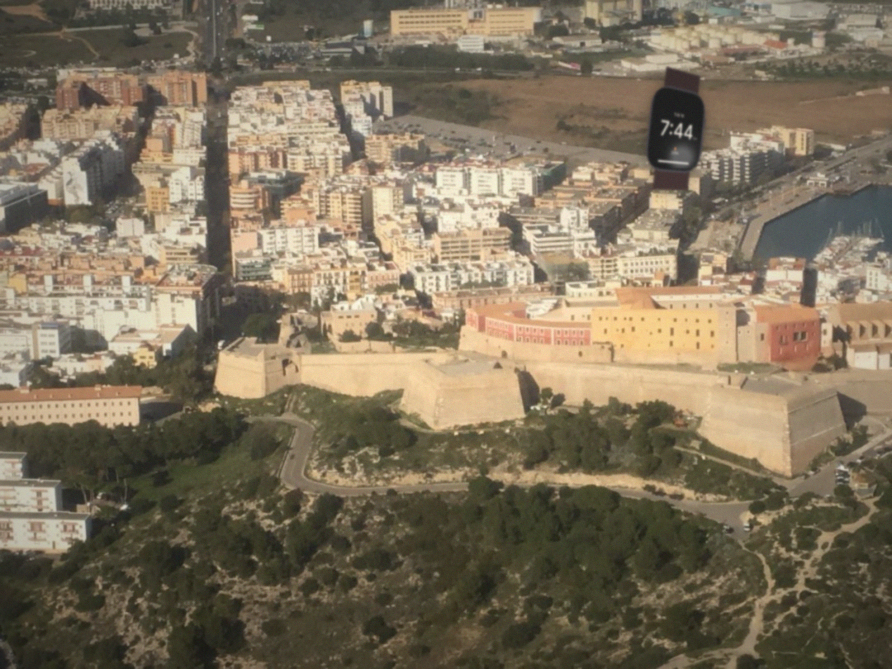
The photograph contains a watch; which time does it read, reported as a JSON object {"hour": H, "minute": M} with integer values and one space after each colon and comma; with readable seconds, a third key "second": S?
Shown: {"hour": 7, "minute": 44}
